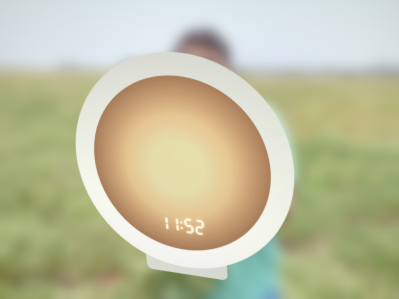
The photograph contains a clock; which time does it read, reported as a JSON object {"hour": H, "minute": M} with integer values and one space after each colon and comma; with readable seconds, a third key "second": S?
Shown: {"hour": 11, "minute": 52}
